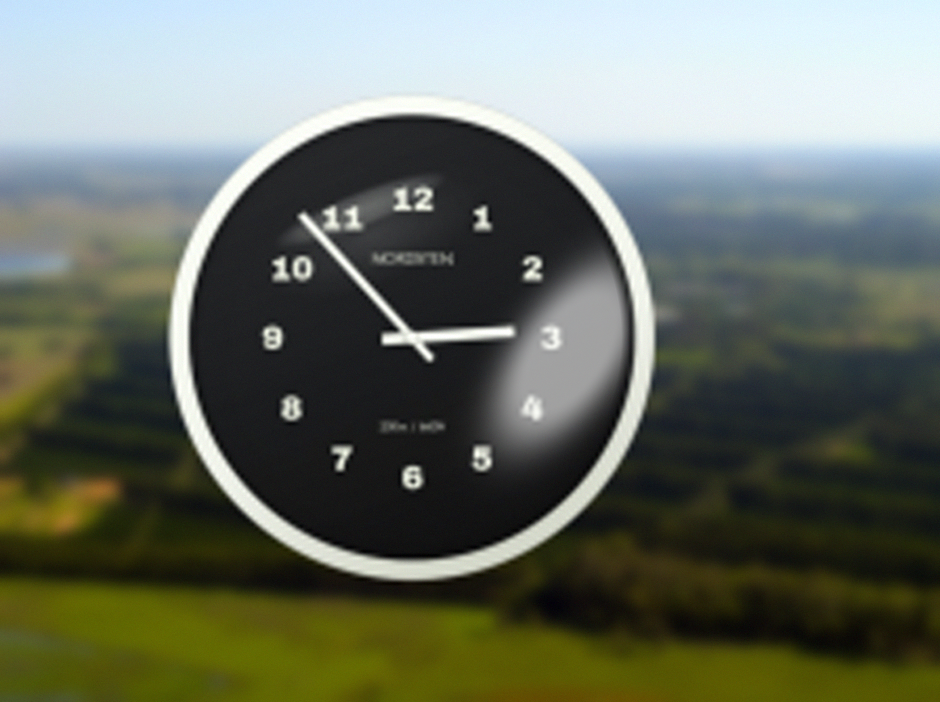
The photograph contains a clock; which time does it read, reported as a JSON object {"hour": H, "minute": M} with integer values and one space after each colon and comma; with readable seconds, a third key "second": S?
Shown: {"hour": 2, "minute": 53}
